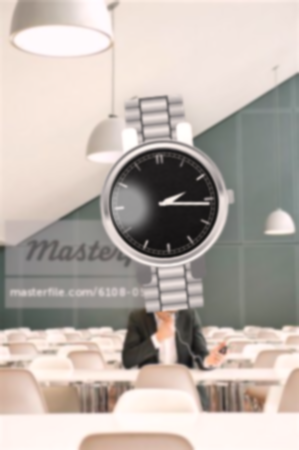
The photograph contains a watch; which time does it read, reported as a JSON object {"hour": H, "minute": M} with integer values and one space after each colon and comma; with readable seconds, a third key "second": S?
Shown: {"hour": 2, "minute": 16}
